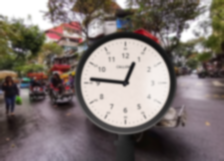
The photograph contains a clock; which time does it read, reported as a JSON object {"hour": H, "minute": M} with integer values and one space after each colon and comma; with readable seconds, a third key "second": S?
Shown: {"hour": 12, "minute": 46}
